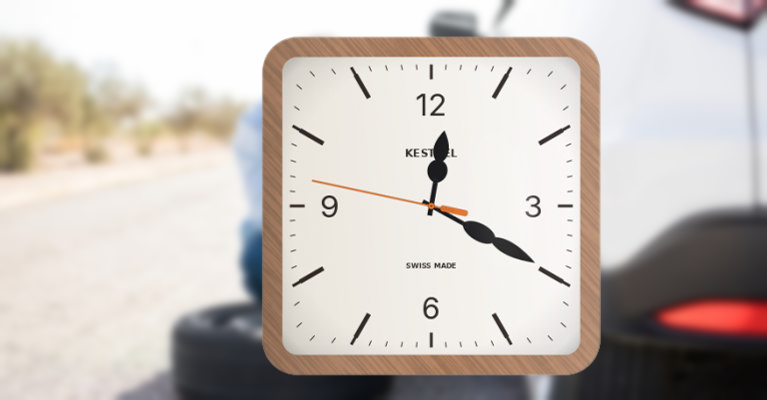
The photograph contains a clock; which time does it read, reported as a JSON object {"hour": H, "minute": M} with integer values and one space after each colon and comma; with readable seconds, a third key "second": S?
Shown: {"hour": 12, "minute": 19, "second": 47}
